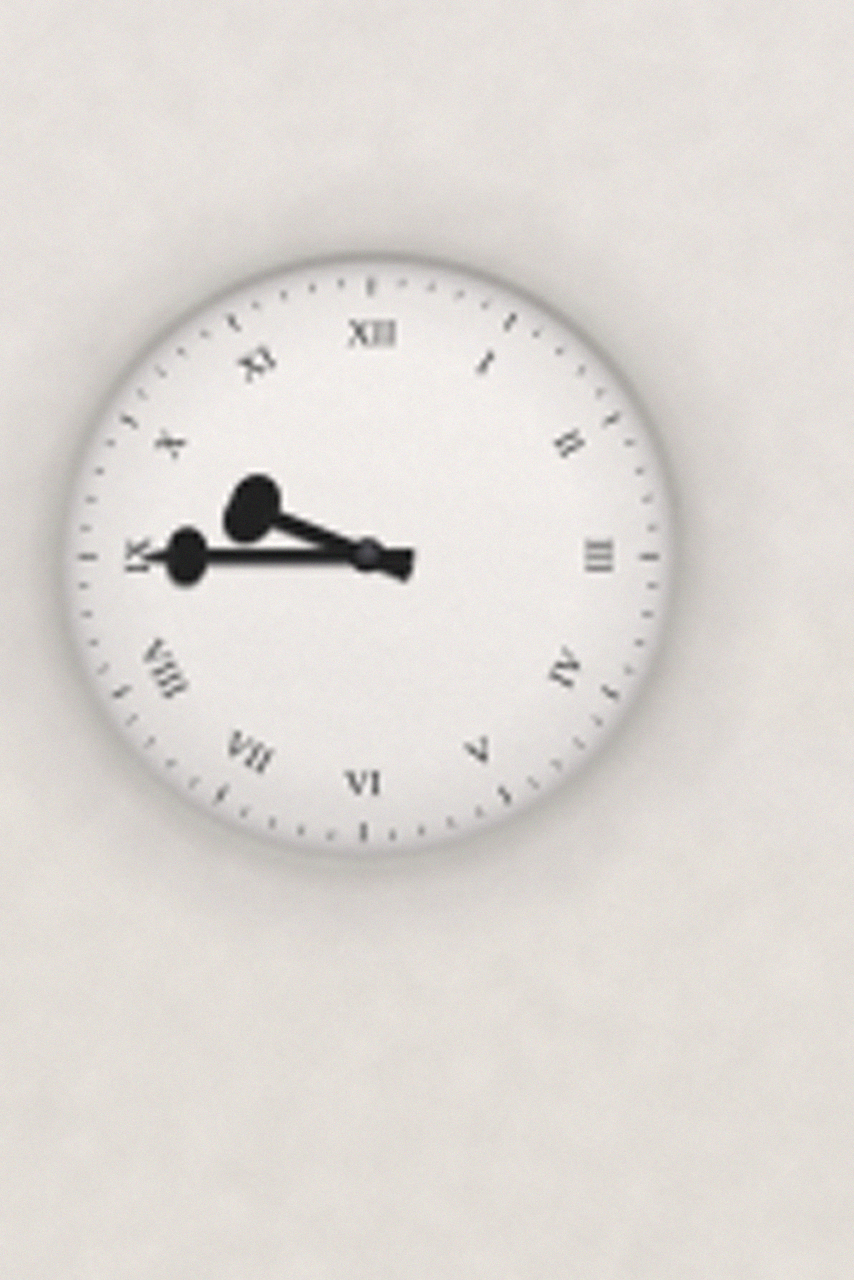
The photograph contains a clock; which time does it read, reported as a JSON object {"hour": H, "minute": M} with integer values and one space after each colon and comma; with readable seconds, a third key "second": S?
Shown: {"hour": 9, "minute": 45}
